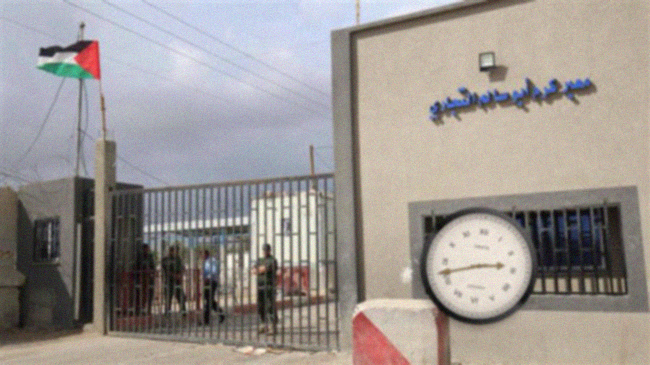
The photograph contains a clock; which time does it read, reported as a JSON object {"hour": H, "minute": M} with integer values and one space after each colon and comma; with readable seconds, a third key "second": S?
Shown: {"hour": 2, "minute": 42}
